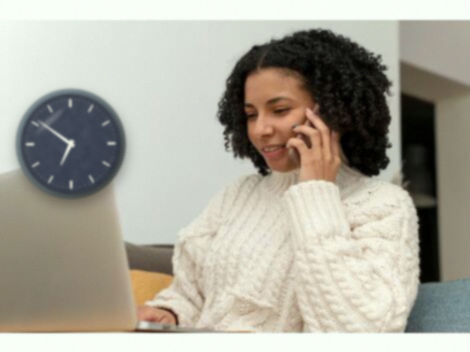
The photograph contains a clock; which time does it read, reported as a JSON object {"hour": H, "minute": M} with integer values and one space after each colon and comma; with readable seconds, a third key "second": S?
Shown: {"hour": 6, "minute": 51}
